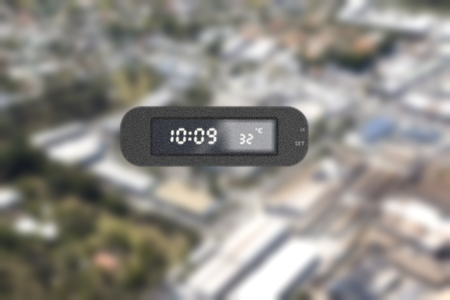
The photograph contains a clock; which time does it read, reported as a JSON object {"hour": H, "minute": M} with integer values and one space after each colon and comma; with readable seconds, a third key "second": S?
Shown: {"hour": 10, "minute": 9}
